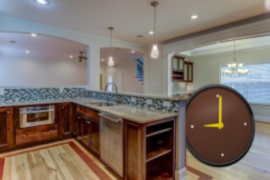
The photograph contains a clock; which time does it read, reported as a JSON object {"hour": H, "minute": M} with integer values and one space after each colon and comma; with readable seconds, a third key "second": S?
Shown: {"hour": 9, "minute": 1}
